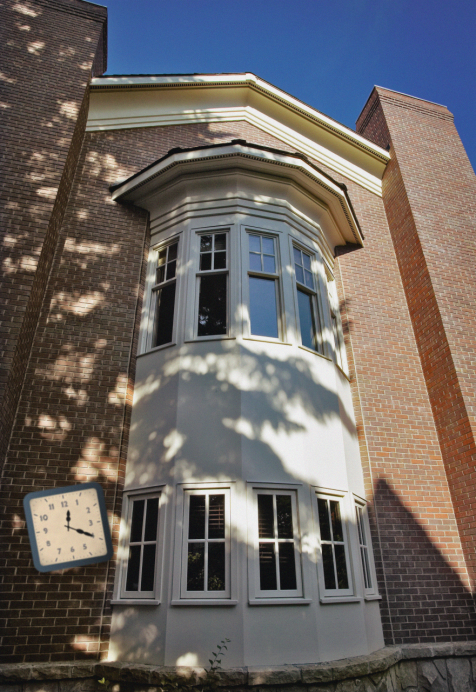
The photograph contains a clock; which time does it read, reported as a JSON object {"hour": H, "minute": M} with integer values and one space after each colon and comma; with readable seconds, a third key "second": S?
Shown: {"hour": 12, "minute": 20}
